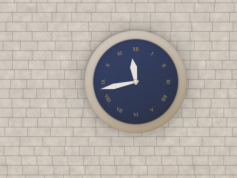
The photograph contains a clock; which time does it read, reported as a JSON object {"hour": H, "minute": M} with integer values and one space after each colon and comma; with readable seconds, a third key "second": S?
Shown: {"hour": 11, "minute": 43}
